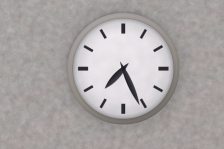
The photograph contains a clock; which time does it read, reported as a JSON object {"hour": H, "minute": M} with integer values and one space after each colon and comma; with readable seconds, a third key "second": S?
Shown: {"hour": 7, "minute": 26}
